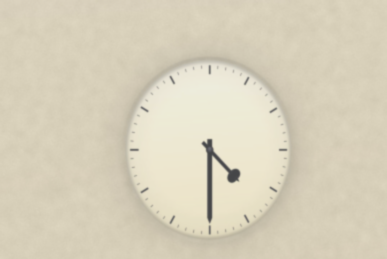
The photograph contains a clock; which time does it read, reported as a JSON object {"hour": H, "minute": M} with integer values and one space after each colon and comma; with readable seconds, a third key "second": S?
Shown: {"hour": 4, "minute": 30}
